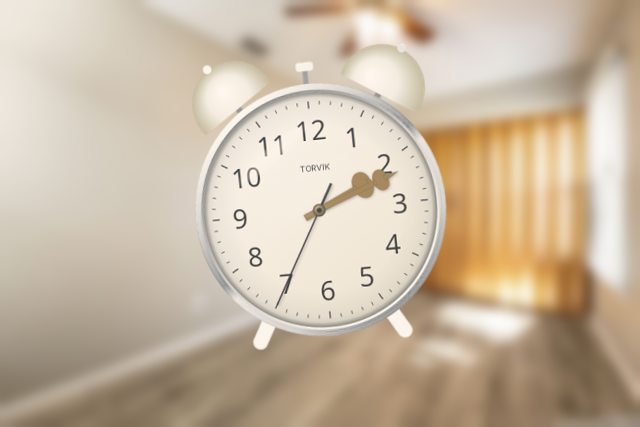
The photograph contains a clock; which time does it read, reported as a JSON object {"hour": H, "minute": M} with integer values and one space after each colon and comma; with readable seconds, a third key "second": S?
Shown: {"hour": 2, "minute": 11, "second": 35}
